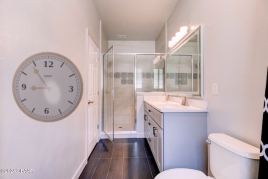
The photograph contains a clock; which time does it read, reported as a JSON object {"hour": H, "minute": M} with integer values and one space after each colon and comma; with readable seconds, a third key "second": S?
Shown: {"hour": 8, "minute": 54}
